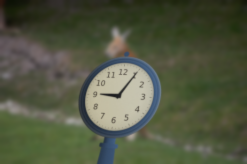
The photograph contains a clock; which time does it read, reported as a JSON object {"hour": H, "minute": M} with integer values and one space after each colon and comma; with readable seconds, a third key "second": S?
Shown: {"hour": 9, "minute": 5}
